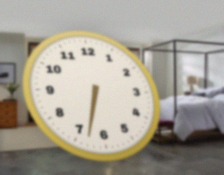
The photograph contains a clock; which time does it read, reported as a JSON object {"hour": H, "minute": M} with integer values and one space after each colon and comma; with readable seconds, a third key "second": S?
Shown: {"hour": 6, "minute": 33}
